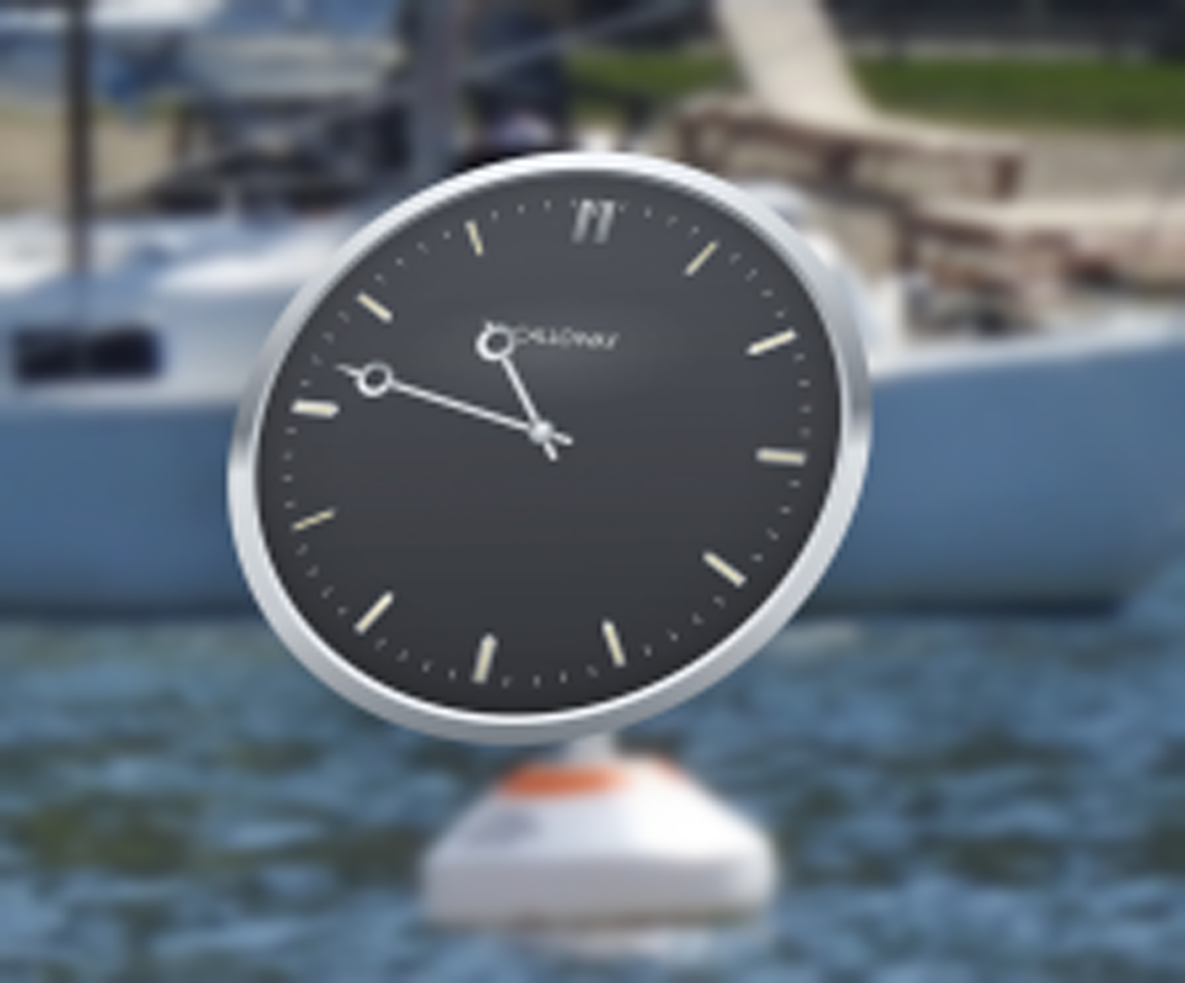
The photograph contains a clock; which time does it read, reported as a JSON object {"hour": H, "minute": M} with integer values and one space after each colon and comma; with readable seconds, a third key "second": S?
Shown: {"hour": 10, "minute": 47}
